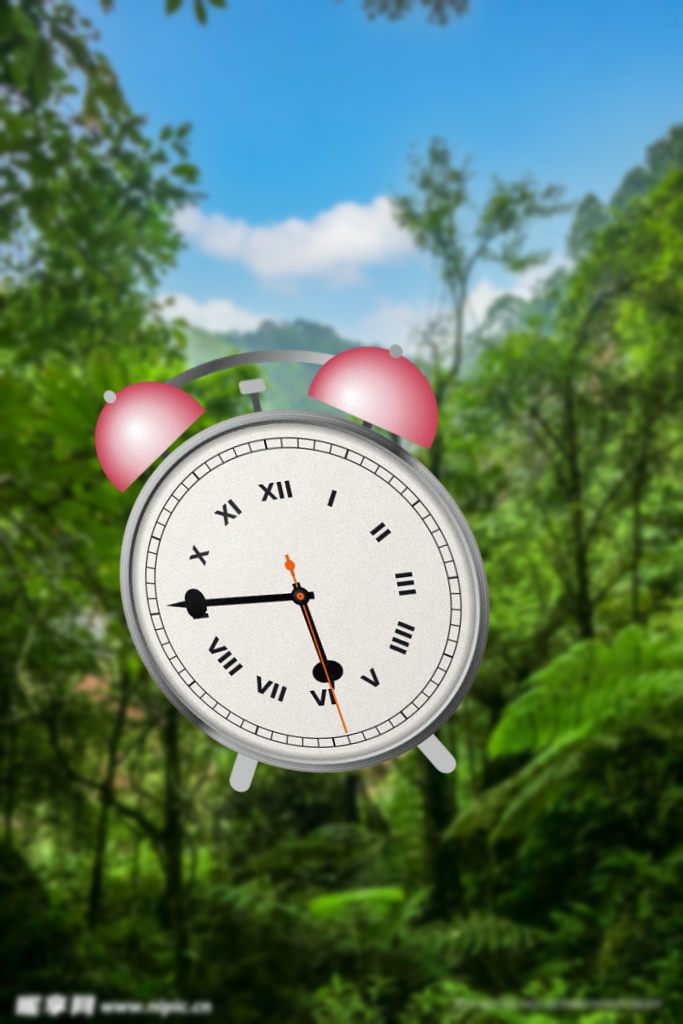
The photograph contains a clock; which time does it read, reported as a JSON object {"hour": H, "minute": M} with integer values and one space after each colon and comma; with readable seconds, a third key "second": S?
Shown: {"hour": 5, "minute": 45, "second": 29}
